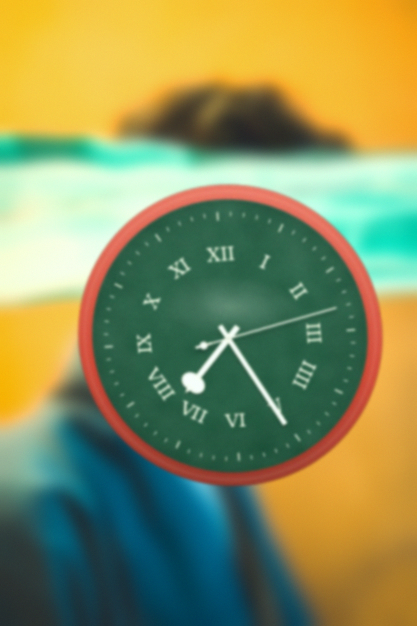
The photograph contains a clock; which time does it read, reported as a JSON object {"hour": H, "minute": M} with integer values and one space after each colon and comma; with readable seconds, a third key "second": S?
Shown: {"hour": 7, "minute": 25, "second": 13}
